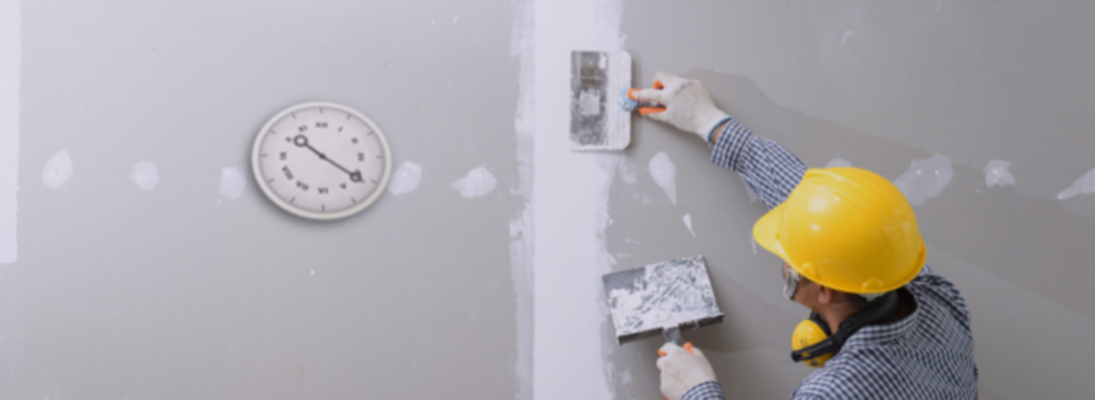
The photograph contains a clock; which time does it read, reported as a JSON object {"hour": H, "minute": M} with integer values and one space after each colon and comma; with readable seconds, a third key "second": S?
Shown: {"hour": 10, "minute": 21}
